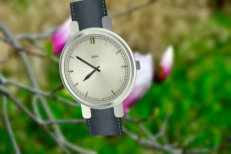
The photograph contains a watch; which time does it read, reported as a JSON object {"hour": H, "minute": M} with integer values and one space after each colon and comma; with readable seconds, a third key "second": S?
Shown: {"hour": 7, "minute": 51}
